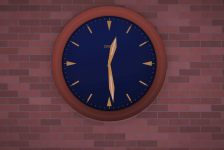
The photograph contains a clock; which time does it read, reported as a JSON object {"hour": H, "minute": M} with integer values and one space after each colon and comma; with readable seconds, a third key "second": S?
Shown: {"hour": 12, "minute": 29}
